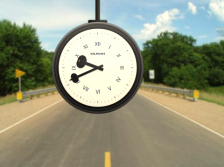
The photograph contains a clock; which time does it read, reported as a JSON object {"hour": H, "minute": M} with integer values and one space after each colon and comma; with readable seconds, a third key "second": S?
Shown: {"hour": 9, "minute": 41}
